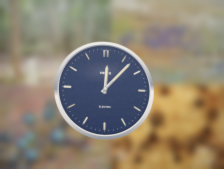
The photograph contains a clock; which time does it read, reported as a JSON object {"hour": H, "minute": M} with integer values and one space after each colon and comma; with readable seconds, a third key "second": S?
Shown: {"hour": 12, "minute": 7}
